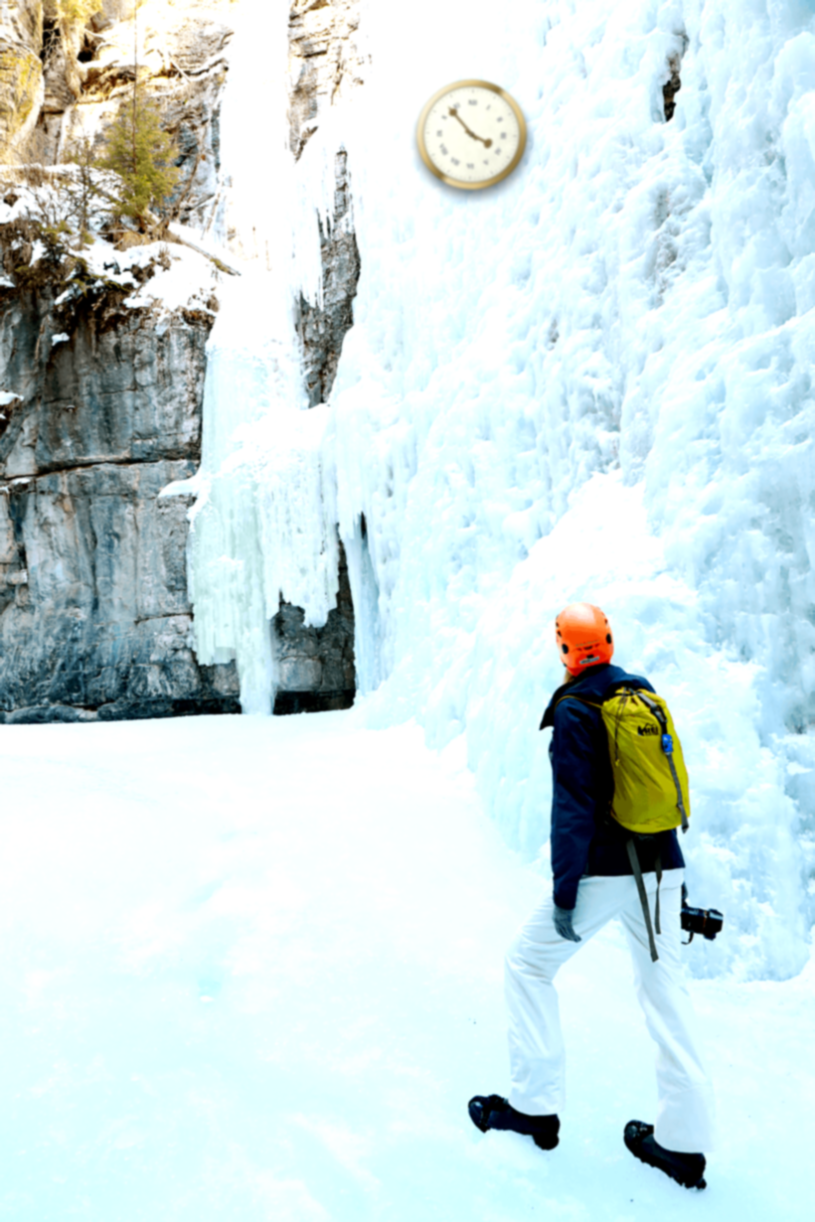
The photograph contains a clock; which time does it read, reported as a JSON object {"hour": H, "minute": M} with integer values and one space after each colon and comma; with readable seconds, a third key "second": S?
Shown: {"hour": 3, "minute": 53}
